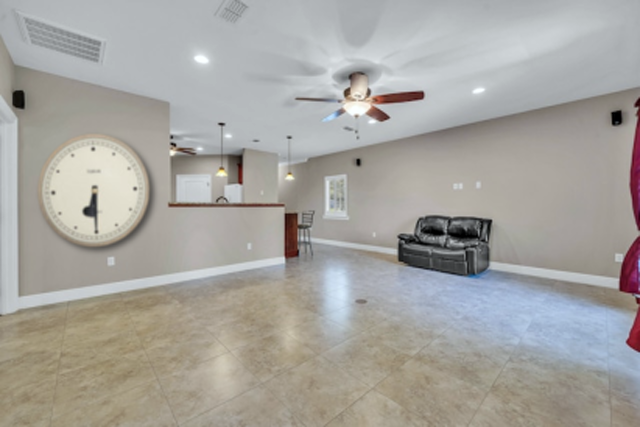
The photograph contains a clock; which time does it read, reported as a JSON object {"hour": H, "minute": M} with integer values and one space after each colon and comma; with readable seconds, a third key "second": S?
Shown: {"hour": 6, "minute": 30}
